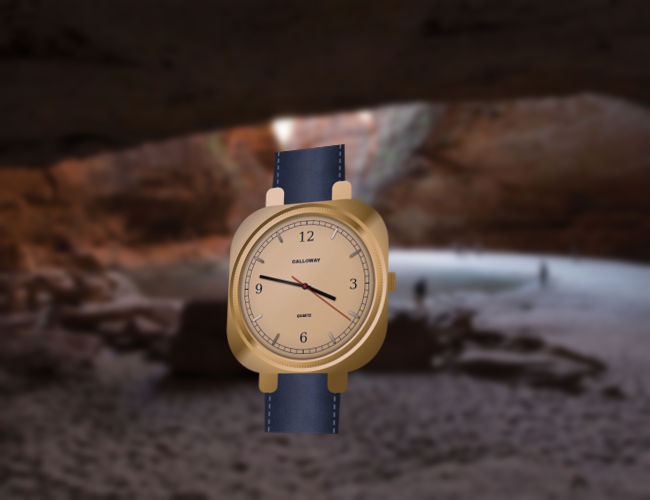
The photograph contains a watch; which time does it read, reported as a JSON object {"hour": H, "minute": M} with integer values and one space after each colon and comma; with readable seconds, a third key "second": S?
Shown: {"hour": 3, "minute": 47, "second": 21}
